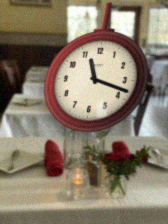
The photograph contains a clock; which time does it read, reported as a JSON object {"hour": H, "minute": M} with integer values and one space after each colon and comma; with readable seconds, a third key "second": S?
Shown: {"hour": 11, "minute": 18}
